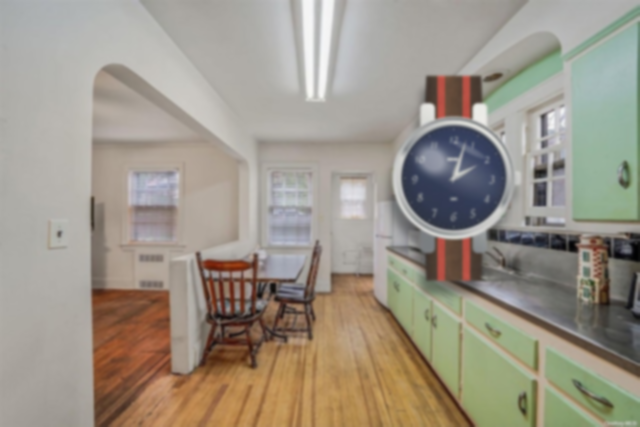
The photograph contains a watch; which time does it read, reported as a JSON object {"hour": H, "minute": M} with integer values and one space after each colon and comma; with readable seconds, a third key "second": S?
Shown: {"hour": 2, "minute": 3}
